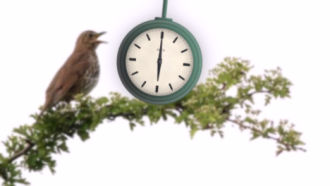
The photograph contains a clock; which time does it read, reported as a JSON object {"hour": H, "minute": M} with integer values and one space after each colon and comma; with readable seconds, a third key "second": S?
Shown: {"hour": 6, "minute": 0}
